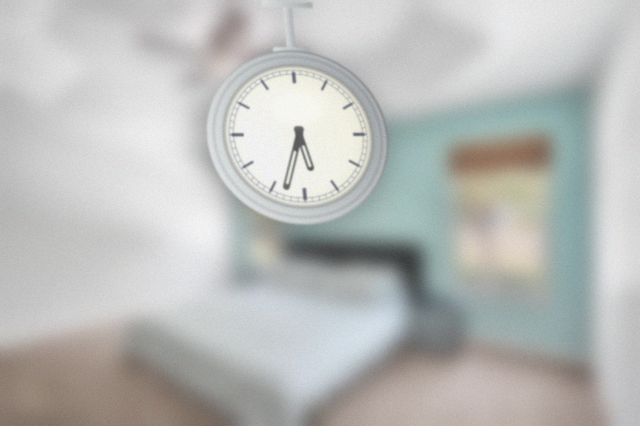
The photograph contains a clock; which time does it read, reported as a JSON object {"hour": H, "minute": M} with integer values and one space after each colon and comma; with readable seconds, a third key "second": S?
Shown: {"hour": 5, "minute": 33}
